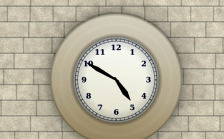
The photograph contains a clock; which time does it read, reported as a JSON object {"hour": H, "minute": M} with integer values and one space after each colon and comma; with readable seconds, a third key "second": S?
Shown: {"hour": 4, "minute": 50}
